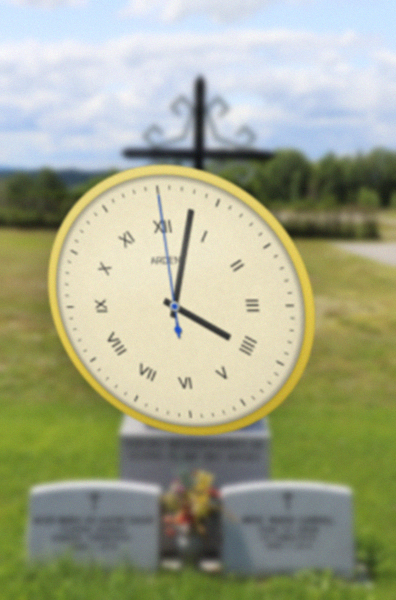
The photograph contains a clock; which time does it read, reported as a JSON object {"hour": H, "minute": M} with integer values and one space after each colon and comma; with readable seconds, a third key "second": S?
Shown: {"hour": 4, "minute": 3, "second": 0}
